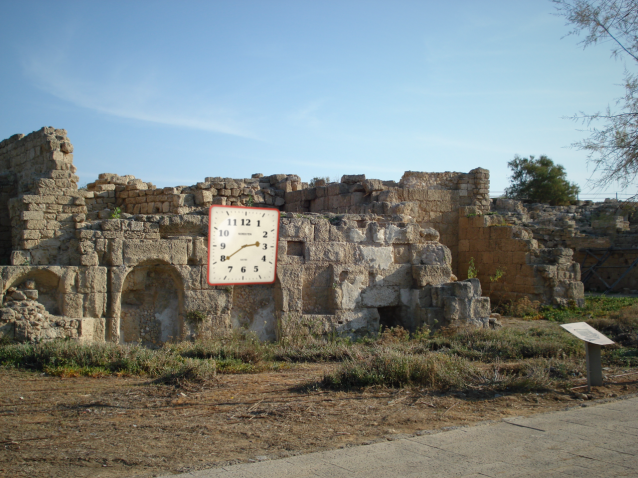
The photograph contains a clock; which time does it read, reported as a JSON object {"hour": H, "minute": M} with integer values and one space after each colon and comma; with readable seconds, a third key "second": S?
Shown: {"hour": 2, "minute": 39}
